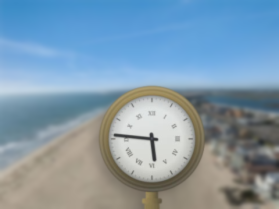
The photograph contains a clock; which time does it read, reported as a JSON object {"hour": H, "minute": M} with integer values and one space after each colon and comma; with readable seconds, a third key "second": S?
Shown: {"hour": 5, "minute": 46}
